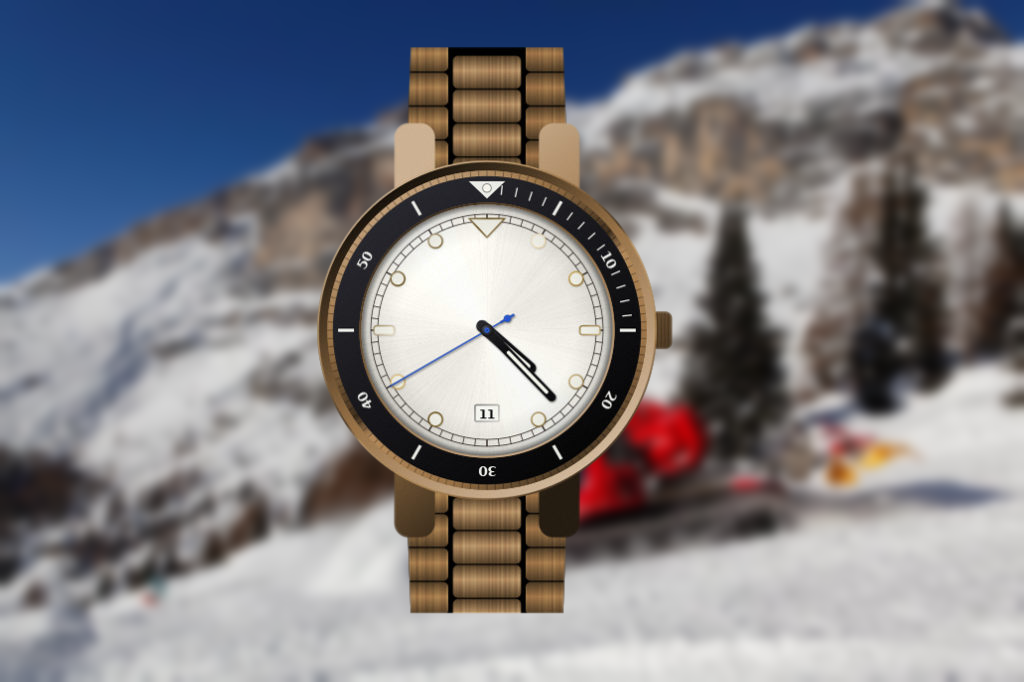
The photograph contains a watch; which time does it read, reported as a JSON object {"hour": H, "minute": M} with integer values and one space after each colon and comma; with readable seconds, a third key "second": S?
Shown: {"hour": 4, "minute": 22, "second": 40}
